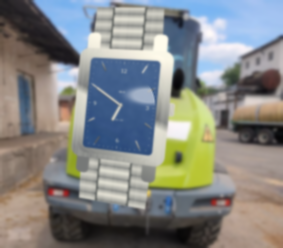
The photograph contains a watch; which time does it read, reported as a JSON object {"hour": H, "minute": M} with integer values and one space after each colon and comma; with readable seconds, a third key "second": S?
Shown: {"hour": 6, "minute": 50}
